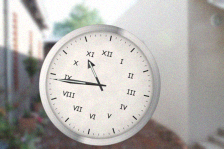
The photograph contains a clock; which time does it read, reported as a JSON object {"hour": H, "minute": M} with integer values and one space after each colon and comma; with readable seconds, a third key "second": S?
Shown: {"hour": 10, "minute": 44}
